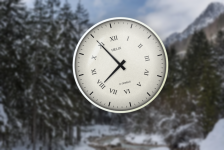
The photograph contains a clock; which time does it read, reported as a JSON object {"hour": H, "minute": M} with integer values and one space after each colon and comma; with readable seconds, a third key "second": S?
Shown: {"hour": 7, "minute": 55}
